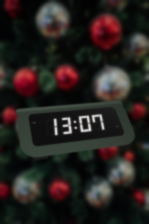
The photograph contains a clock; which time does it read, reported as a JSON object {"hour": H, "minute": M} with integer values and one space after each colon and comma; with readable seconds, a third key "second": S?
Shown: {"hour": 13, "minute": 7}
